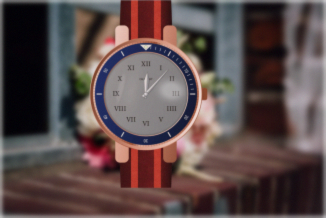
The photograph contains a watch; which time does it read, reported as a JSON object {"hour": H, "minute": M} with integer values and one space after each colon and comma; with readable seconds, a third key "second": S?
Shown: {"hour": 12, "minute": 7}
